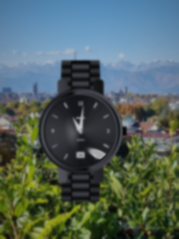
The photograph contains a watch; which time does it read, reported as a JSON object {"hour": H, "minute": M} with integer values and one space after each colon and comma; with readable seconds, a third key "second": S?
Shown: {"hour": 11, "minute": 1}
